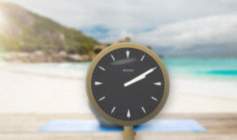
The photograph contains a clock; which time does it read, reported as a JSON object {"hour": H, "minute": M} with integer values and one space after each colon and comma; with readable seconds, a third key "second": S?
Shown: {"hour": 2, "minute": 10}
